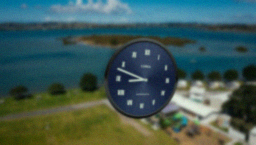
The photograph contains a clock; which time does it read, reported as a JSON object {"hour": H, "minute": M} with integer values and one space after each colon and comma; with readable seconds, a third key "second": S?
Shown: {"hour": 8, "minute": 48}
